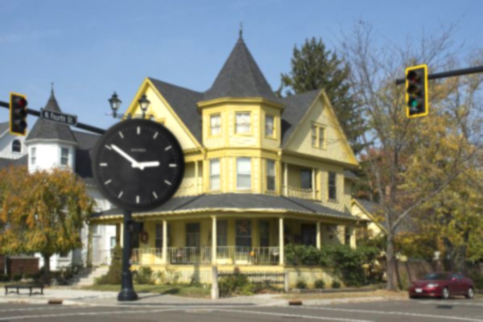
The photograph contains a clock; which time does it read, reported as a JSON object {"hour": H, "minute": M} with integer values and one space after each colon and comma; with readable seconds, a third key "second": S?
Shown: {"hour": 2, "minute": 51}
